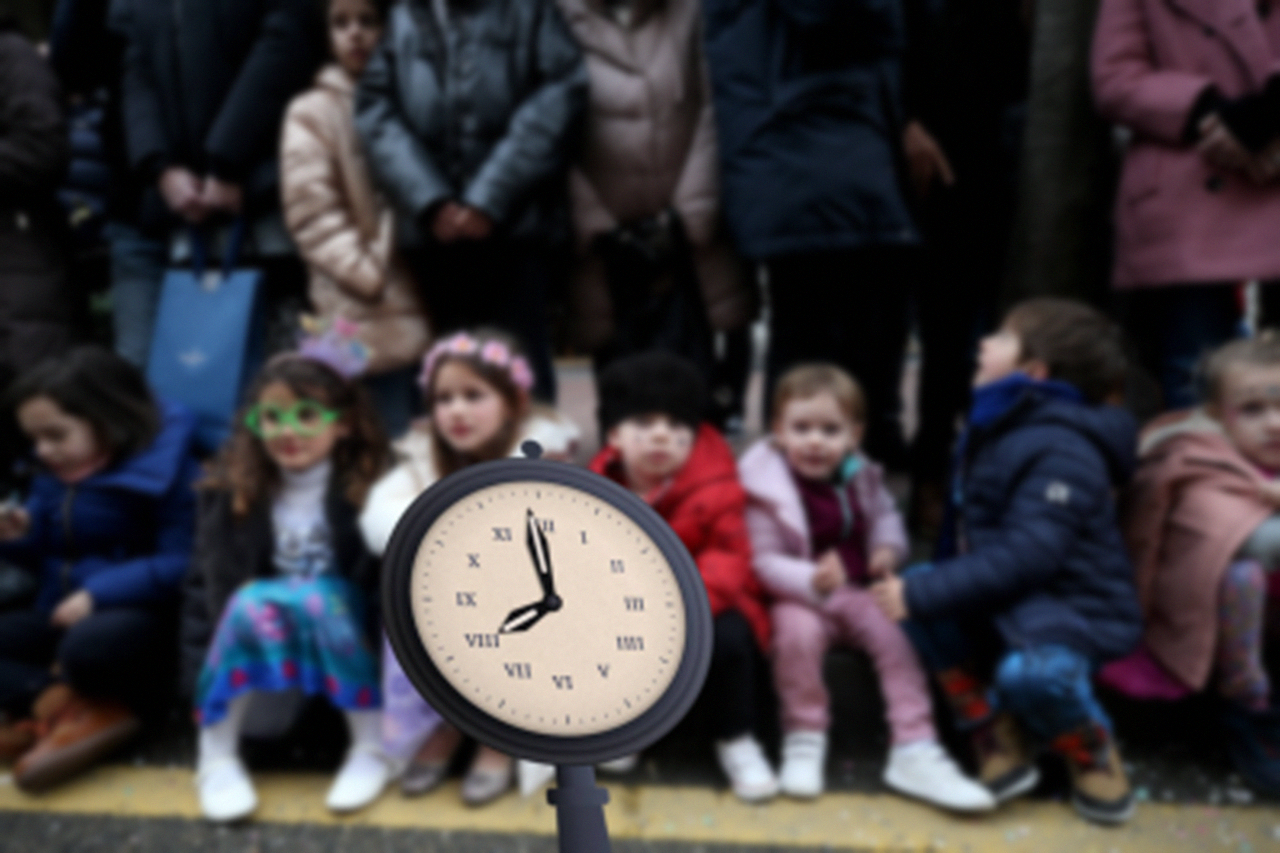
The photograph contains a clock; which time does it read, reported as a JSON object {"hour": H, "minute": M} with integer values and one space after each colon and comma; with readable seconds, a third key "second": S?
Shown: {"hour": 7, "minute": 59}
